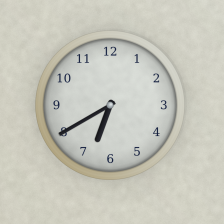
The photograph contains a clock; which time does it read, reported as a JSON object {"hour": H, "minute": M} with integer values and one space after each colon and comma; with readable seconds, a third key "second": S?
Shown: {"hour": 6, "minute": 40}
